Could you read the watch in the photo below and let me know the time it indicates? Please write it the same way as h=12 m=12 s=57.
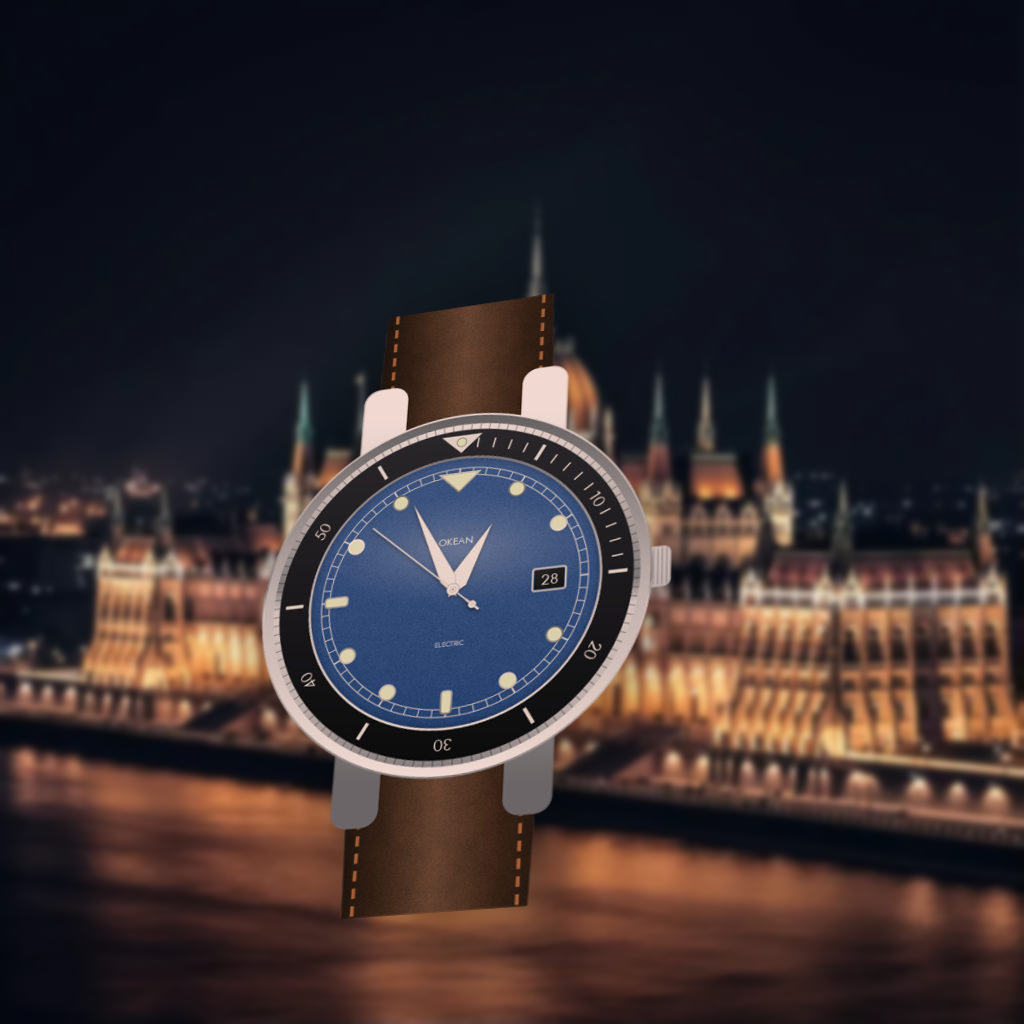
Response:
h=12 m=55 s=52
